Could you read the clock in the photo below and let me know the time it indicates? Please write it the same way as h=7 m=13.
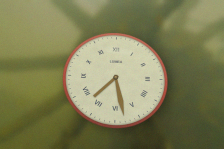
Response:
h=7 m=28
